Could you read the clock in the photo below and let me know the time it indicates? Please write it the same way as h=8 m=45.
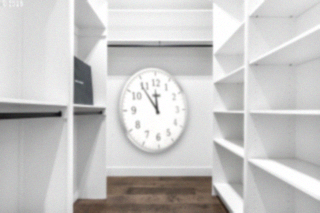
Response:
h=11 m=54
